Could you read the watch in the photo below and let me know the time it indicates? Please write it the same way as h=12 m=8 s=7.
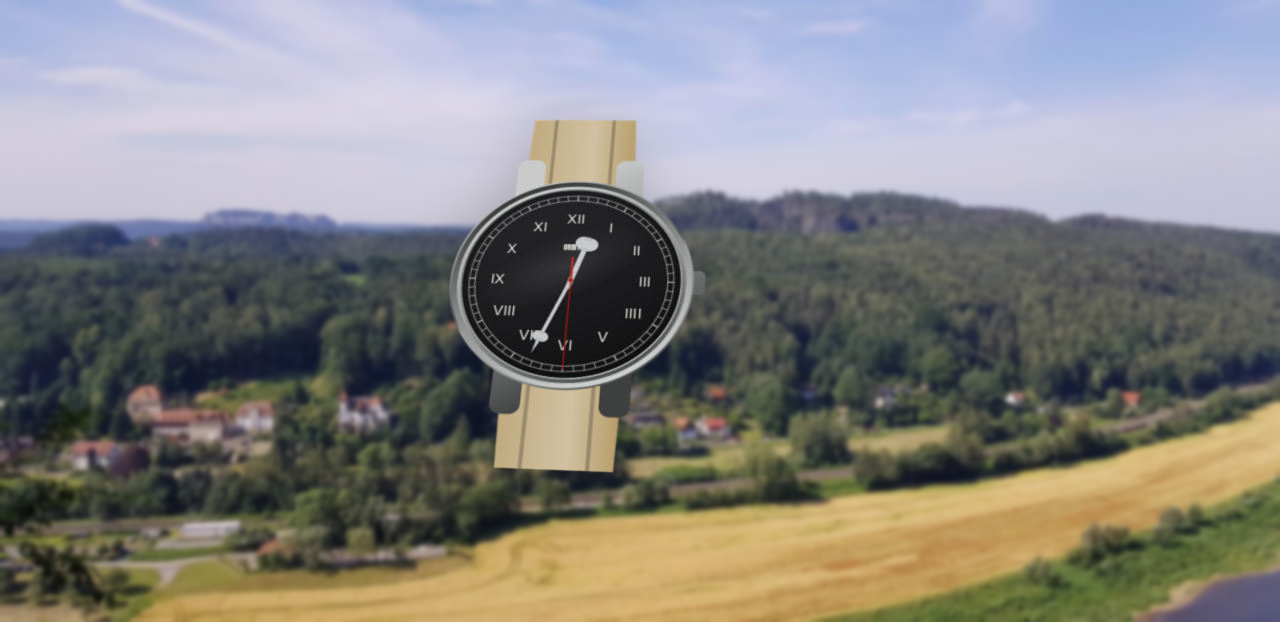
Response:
h=12 m=33 s=30
